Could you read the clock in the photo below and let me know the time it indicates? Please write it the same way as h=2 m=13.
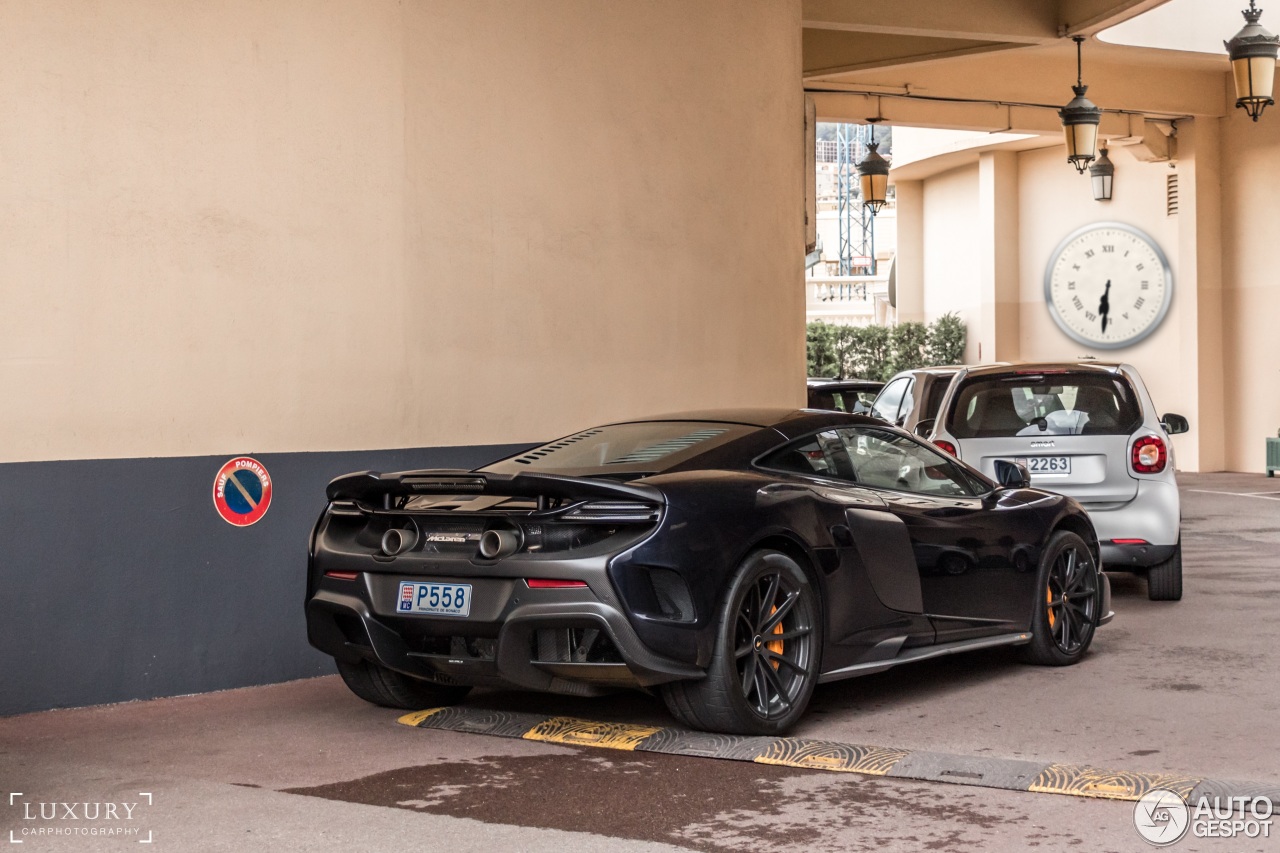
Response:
h=6 m=31
